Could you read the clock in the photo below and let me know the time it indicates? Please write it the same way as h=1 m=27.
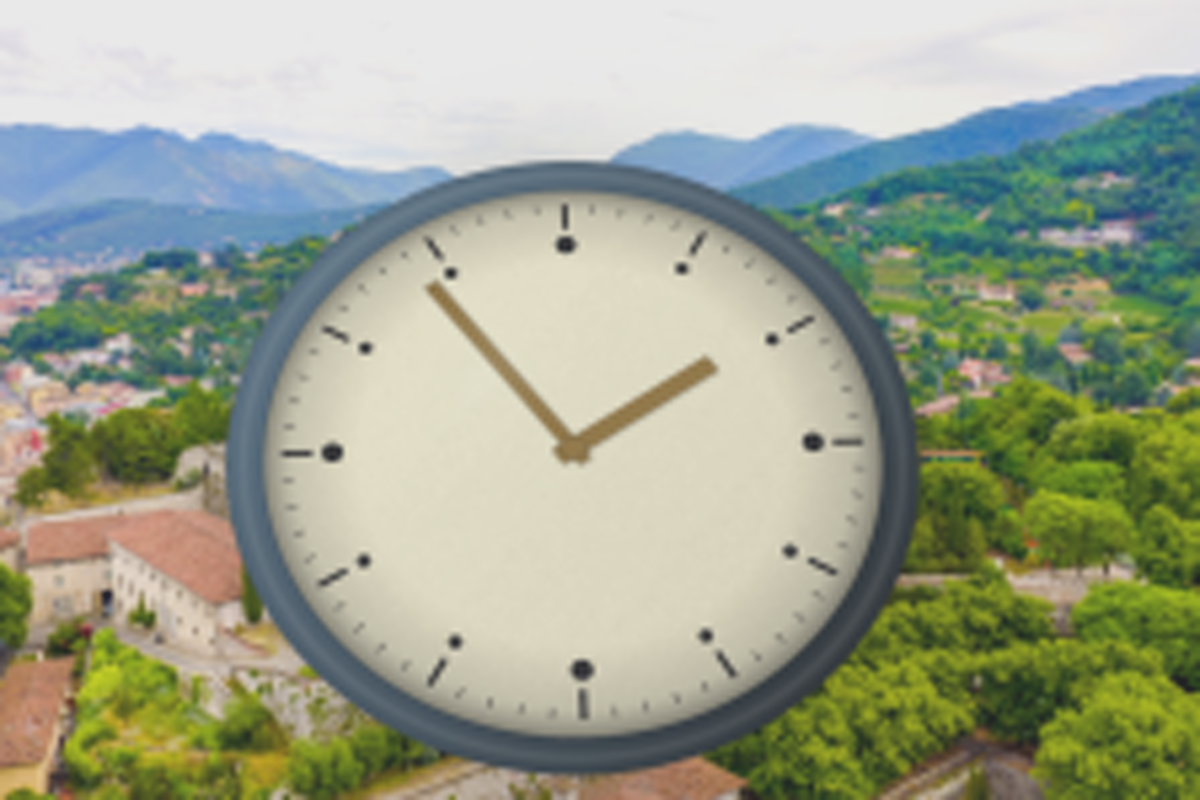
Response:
h=1 m=54
